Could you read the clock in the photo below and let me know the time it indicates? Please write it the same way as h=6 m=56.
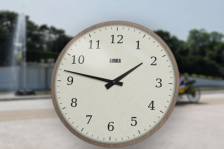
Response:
h=1 m=47
